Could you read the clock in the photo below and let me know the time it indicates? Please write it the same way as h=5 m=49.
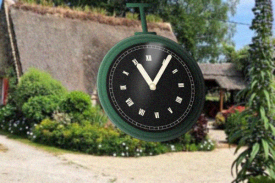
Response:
h=11 m=6
